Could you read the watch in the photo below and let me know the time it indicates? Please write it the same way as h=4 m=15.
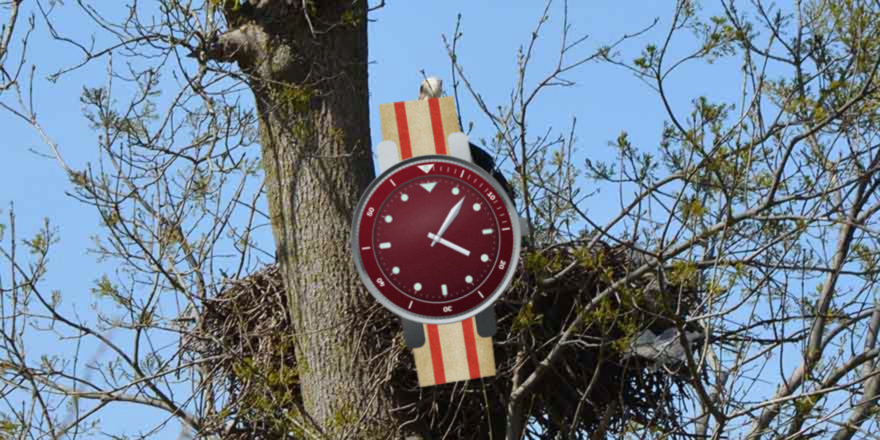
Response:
h=4 m=7
